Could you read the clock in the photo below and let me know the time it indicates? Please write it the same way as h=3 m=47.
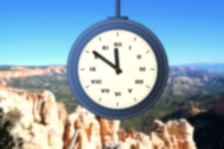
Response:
h=11 m=51
